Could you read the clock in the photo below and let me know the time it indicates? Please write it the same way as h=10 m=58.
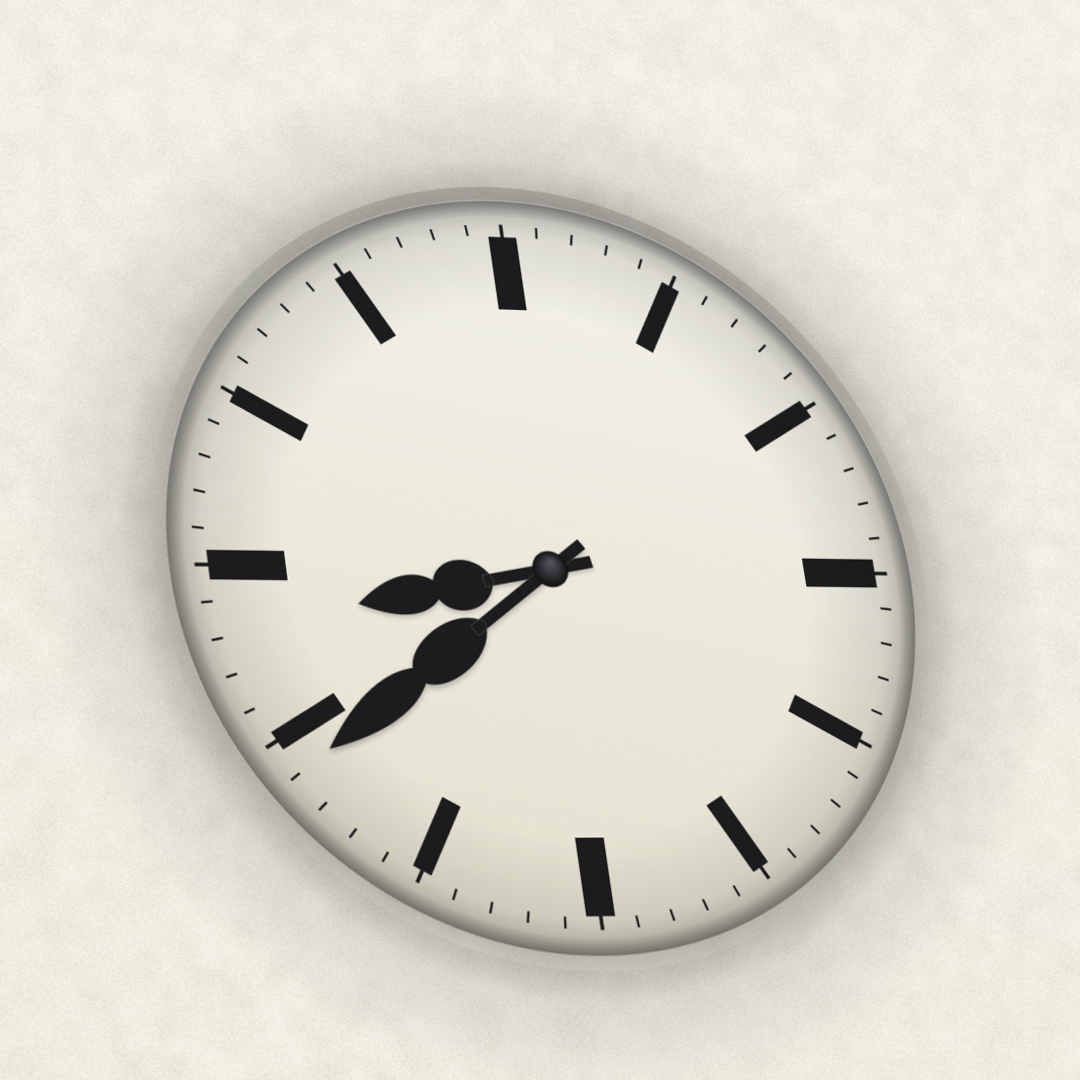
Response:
h=8 m=39
